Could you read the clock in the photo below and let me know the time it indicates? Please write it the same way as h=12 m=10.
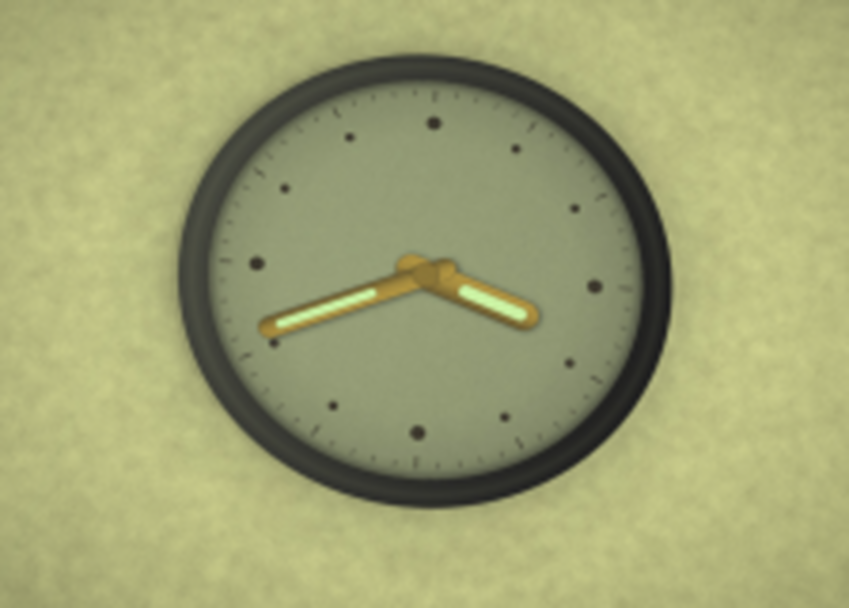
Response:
h=3 m=41
